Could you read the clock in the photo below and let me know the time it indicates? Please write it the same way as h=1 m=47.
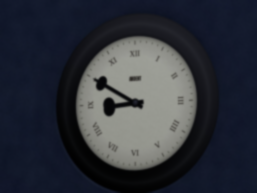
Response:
h=8 m=50
